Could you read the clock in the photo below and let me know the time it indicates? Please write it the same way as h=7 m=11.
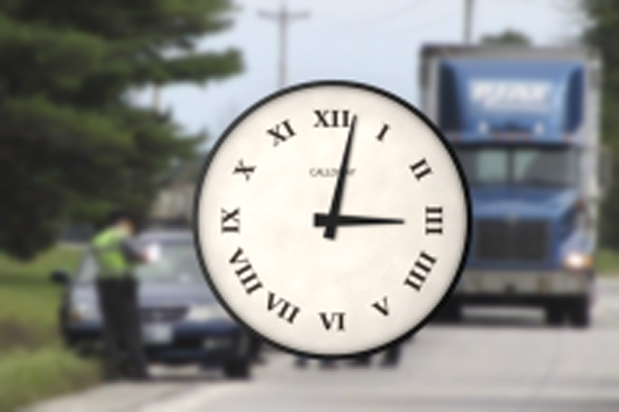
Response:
h=3 m=2
